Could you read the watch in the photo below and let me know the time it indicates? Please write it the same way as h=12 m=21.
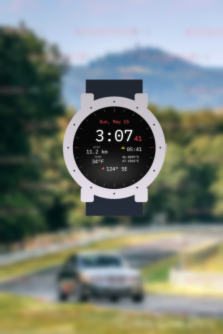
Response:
h=3 m=7
